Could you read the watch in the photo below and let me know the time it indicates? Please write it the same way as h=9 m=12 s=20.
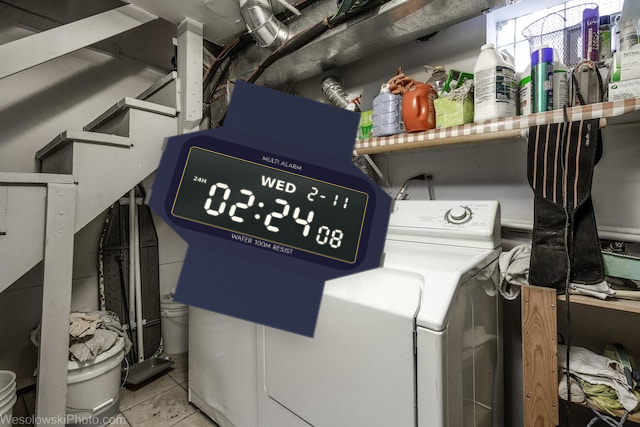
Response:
h=2 m=24 s=8
